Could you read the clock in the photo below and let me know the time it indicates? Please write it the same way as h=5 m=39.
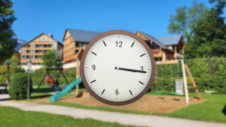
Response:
h=3 m=16
